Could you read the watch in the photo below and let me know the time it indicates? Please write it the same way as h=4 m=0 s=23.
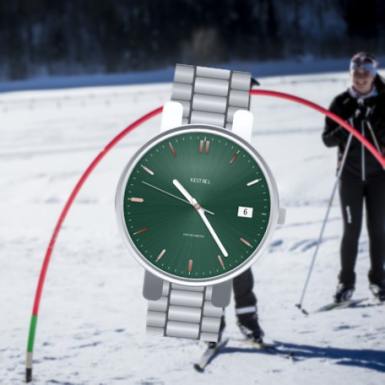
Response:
h=10 m=23 s=48
